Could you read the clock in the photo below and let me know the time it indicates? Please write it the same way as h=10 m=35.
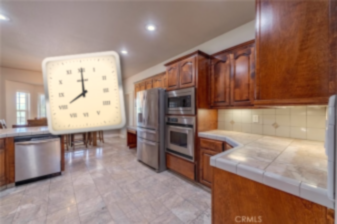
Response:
h=8 m=0
